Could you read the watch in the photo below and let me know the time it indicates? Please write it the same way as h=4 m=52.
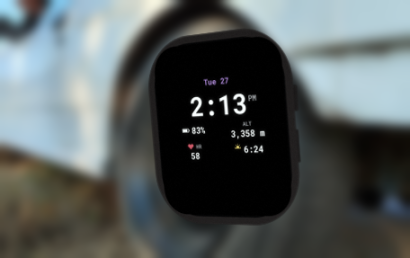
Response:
h=2 m=13
